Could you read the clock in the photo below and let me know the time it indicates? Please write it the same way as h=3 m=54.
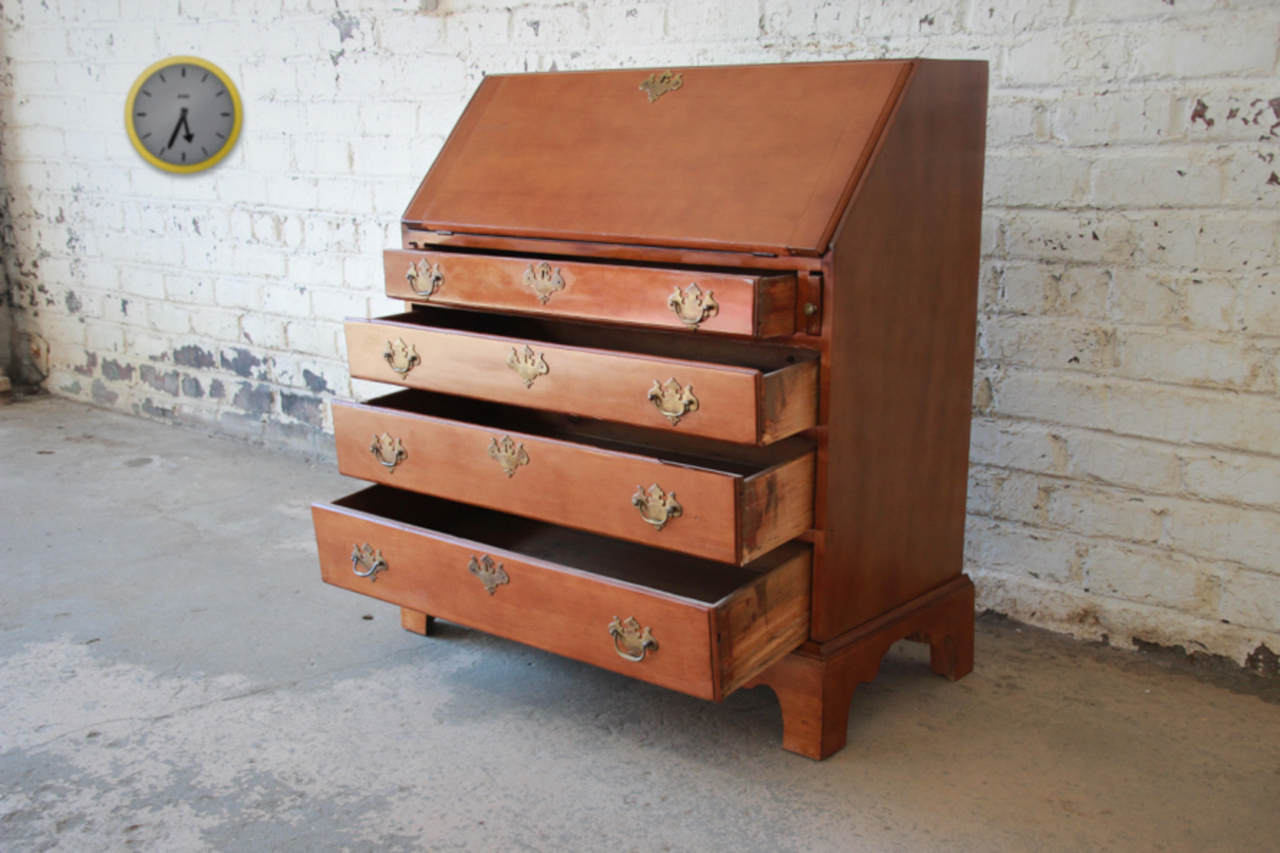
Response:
h=5 m=34
